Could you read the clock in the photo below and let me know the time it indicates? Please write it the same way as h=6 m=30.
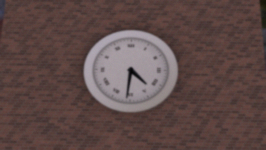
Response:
h=4 m=31
